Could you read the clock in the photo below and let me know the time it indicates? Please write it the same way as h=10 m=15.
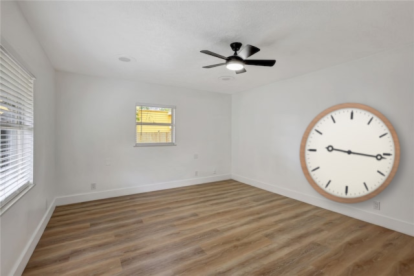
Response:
h=9 m=16
